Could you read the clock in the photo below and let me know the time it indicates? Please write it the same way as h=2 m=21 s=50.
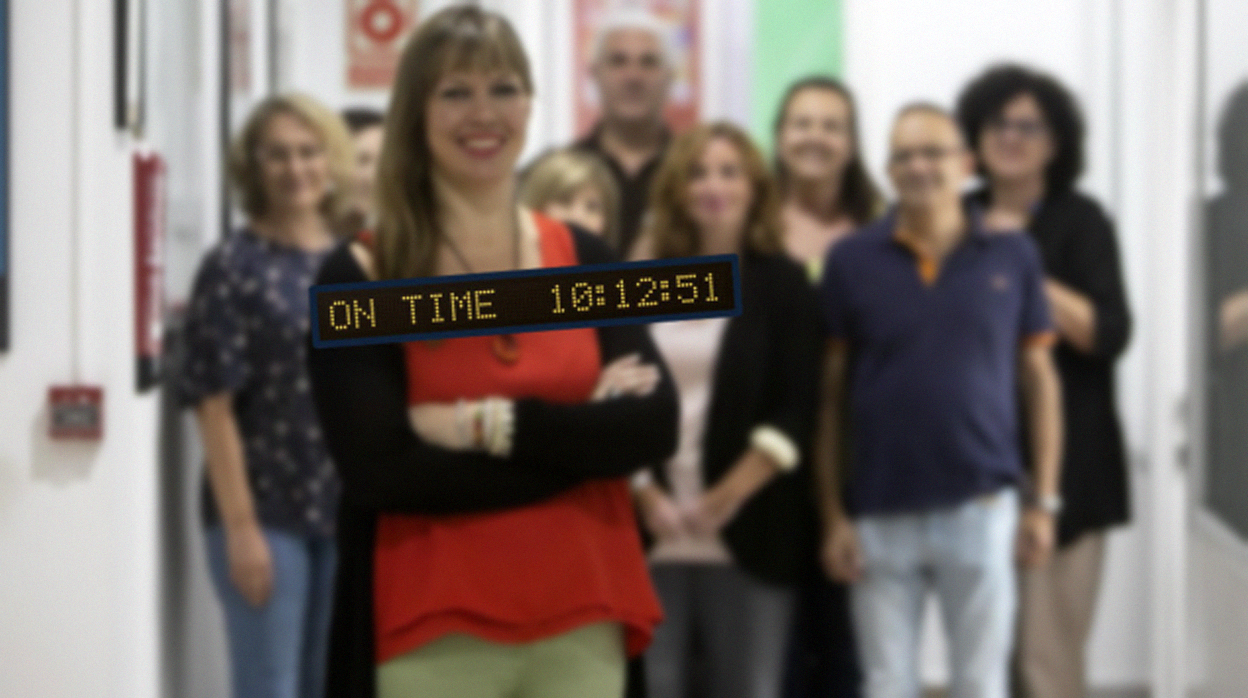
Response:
h=10 m=12 s=51
